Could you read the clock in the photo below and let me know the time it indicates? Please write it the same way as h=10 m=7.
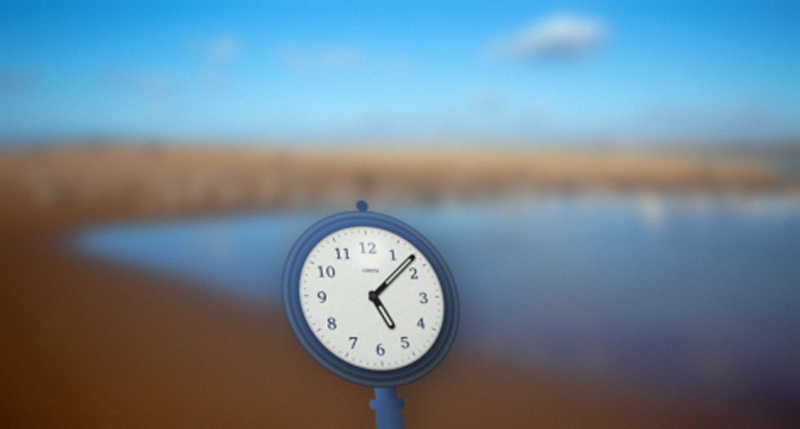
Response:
h=5 m=8
